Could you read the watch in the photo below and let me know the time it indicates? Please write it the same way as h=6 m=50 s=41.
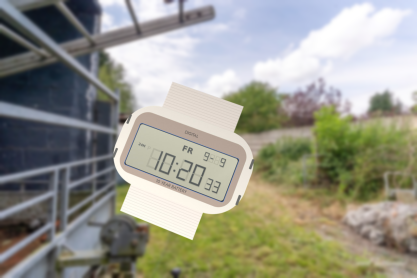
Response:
h=10 m=20 s=33
